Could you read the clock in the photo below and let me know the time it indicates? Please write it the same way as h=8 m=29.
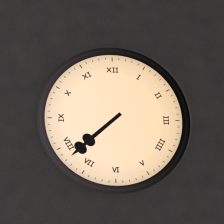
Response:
h=7 m=38
